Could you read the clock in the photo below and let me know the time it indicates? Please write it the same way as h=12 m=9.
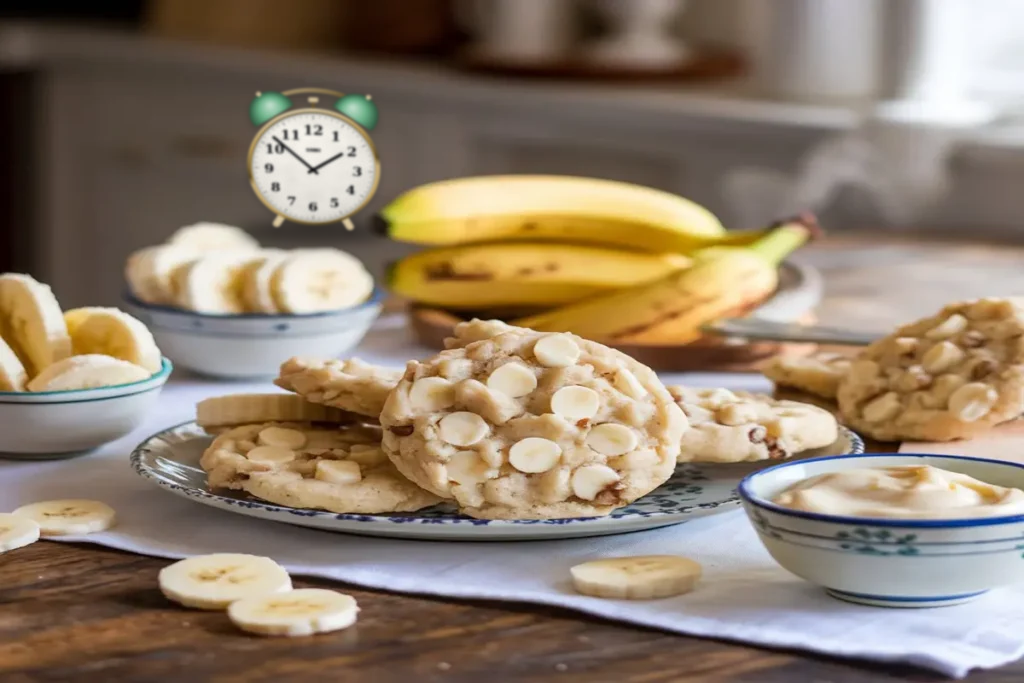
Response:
h=1 m=52
